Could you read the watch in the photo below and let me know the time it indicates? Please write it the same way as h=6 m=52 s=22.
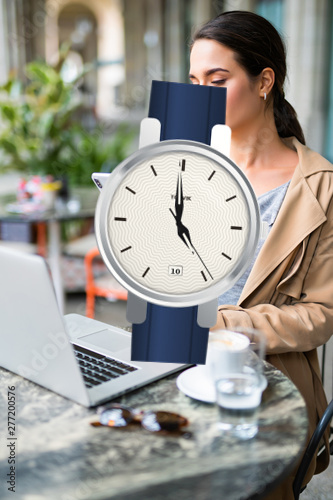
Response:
h=4 m=59 s=24
